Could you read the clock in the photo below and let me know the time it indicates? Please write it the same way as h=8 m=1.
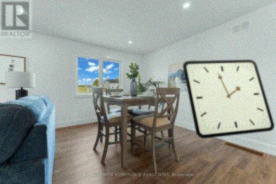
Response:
h=1 m=58
